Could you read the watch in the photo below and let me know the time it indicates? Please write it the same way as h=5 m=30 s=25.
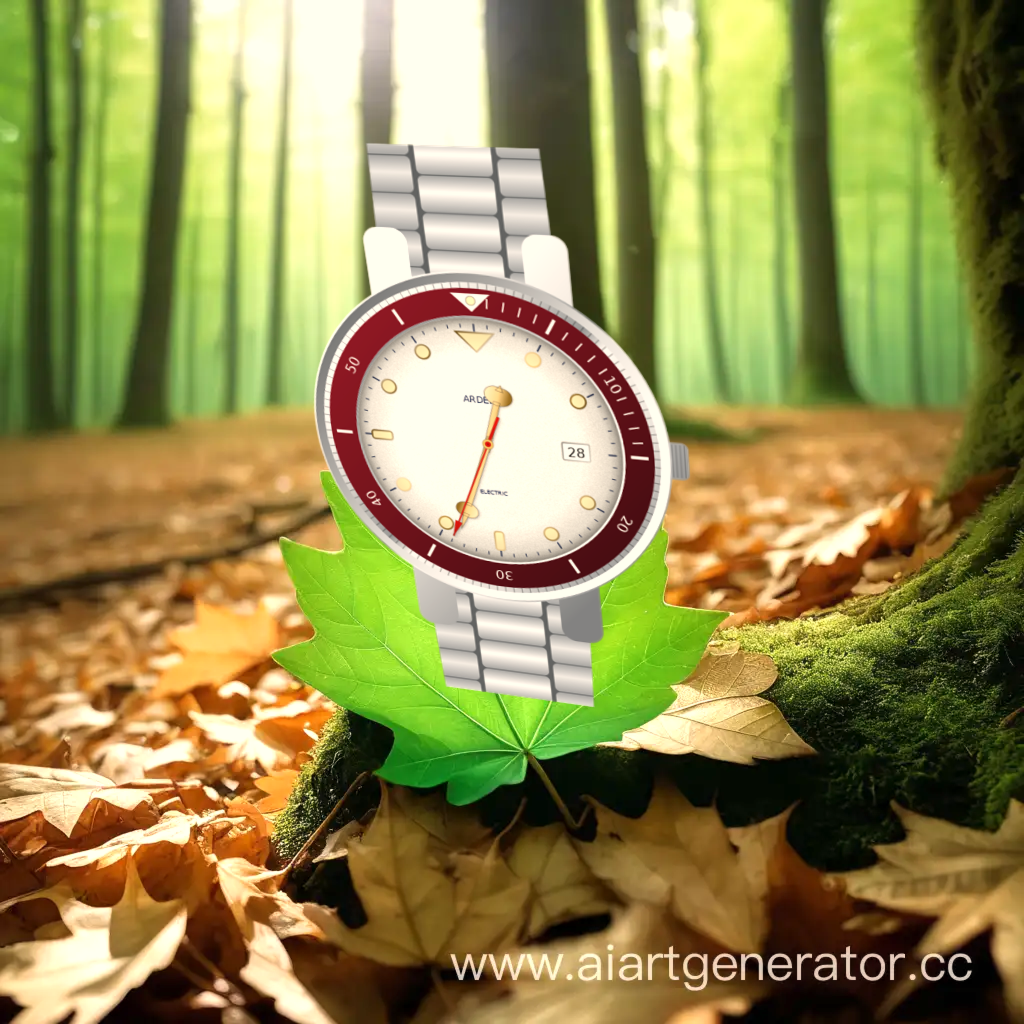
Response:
h=12 m=33 s=34
